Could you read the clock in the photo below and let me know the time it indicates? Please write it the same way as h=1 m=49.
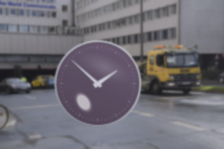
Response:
h=1 m=52
